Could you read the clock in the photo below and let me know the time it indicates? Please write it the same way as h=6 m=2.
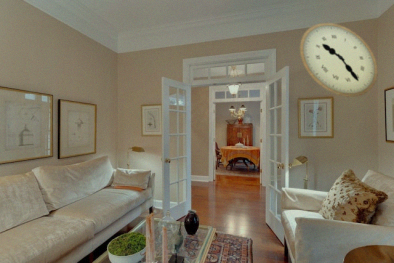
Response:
h=10 m=26
